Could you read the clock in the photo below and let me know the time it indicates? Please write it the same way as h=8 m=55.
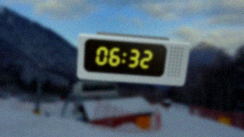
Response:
h=6 m=32
